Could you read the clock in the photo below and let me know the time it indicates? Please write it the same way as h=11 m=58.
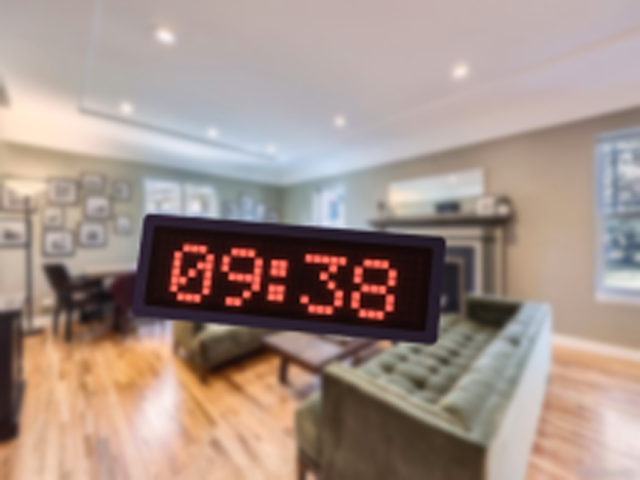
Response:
h=9 m=38
